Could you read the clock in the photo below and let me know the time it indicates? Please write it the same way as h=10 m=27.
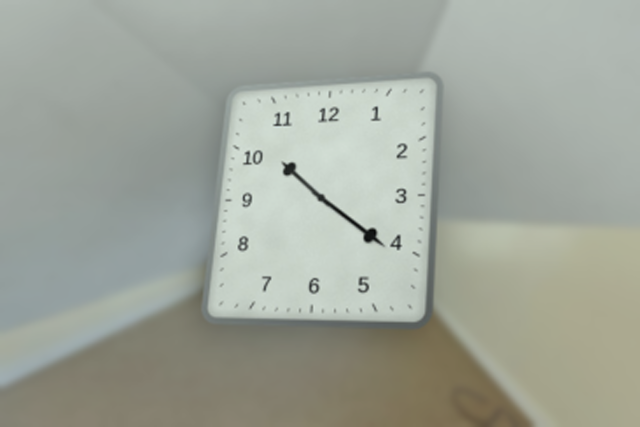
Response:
h=10 m=21
